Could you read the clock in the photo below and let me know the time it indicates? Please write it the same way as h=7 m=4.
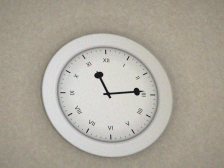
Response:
h=11 m=14
